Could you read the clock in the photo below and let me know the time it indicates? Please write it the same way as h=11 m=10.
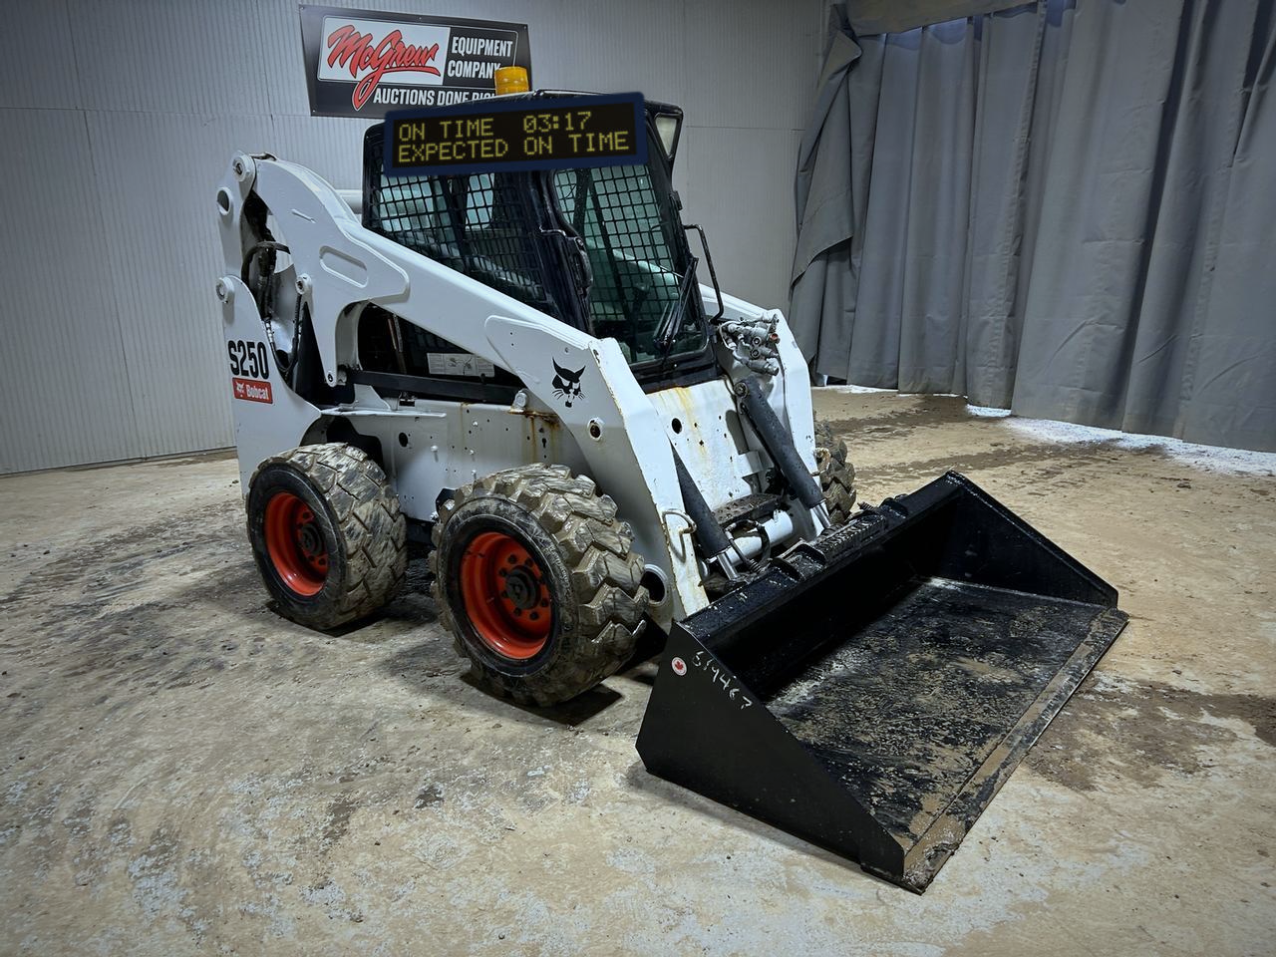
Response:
h=3 m=17
